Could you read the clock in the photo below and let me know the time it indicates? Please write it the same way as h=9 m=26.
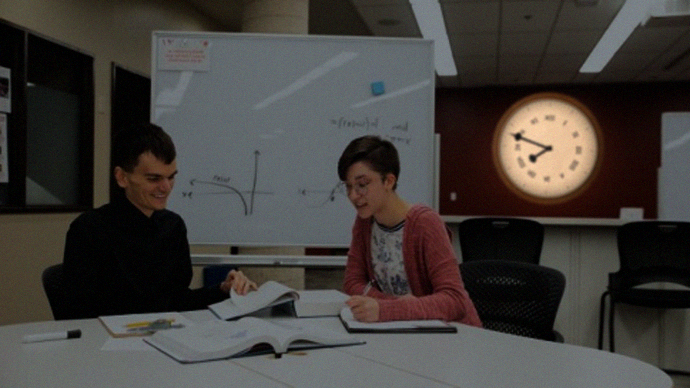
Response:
h=7 m=48
